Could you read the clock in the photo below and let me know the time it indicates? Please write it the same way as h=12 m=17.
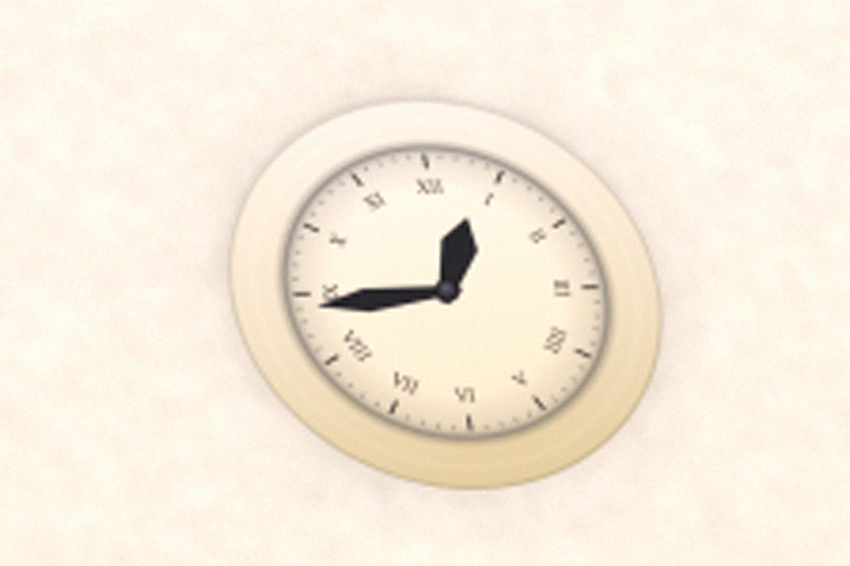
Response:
h=12 m=44
